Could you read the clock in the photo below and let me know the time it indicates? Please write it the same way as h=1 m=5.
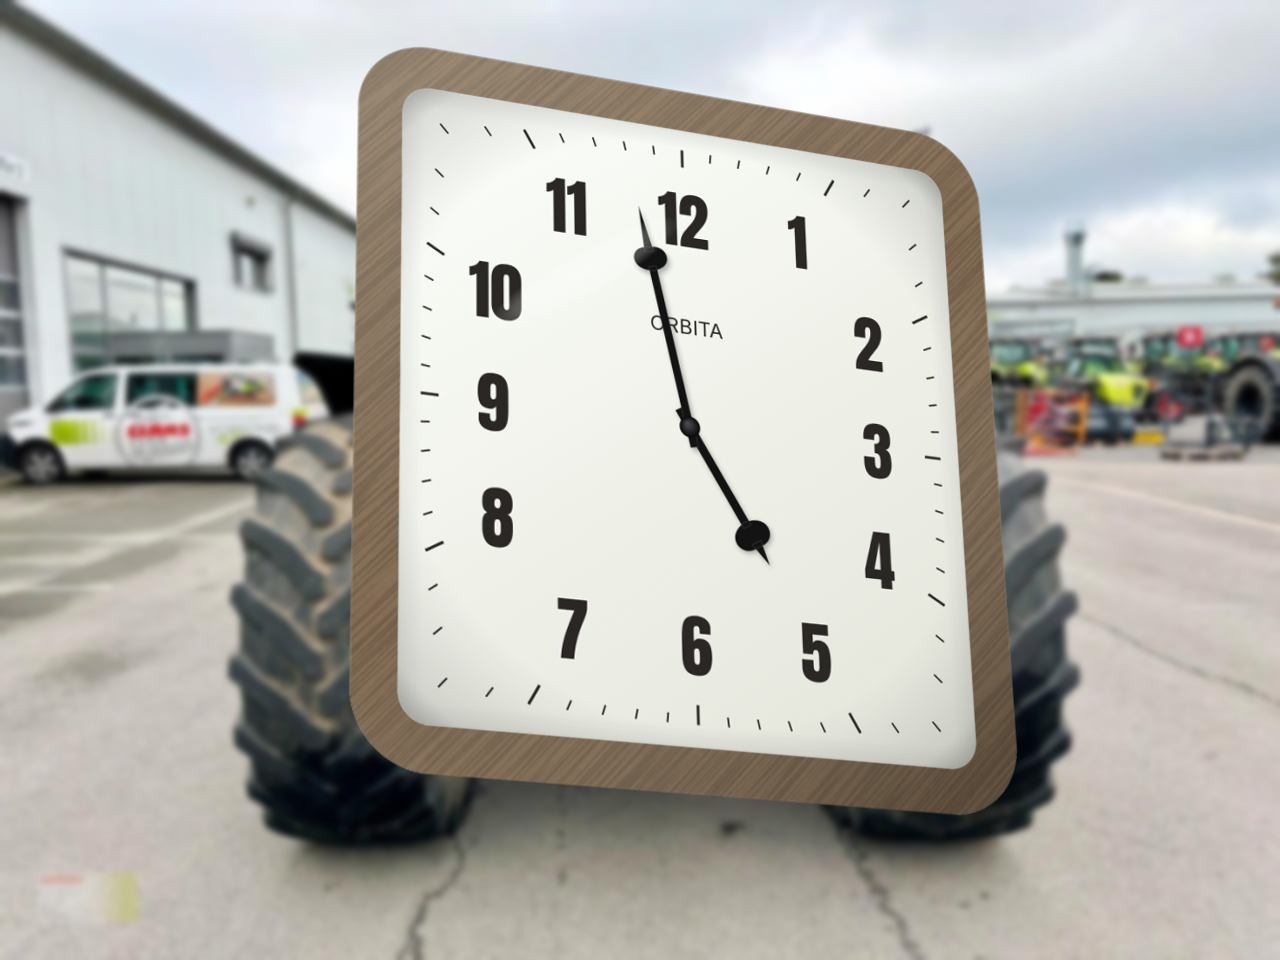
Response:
h=4 m=58
